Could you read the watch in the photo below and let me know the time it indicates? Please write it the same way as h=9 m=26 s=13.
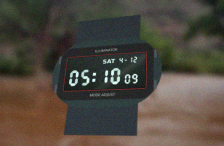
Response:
h=5 m=10 s=9
